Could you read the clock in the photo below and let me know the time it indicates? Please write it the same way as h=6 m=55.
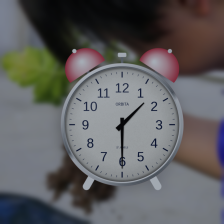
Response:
h=1 m=30
